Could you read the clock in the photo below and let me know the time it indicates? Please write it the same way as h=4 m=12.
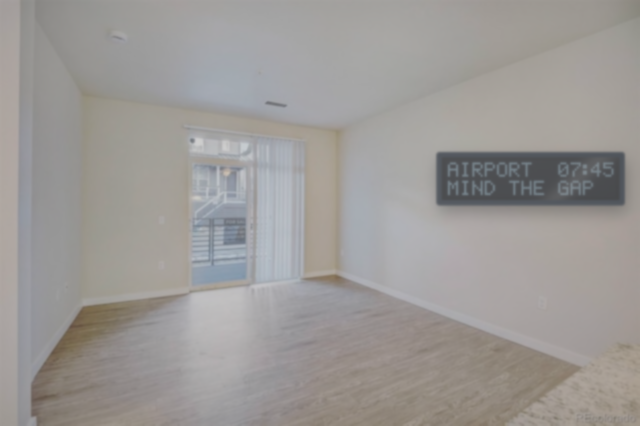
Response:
h=7 m=45
